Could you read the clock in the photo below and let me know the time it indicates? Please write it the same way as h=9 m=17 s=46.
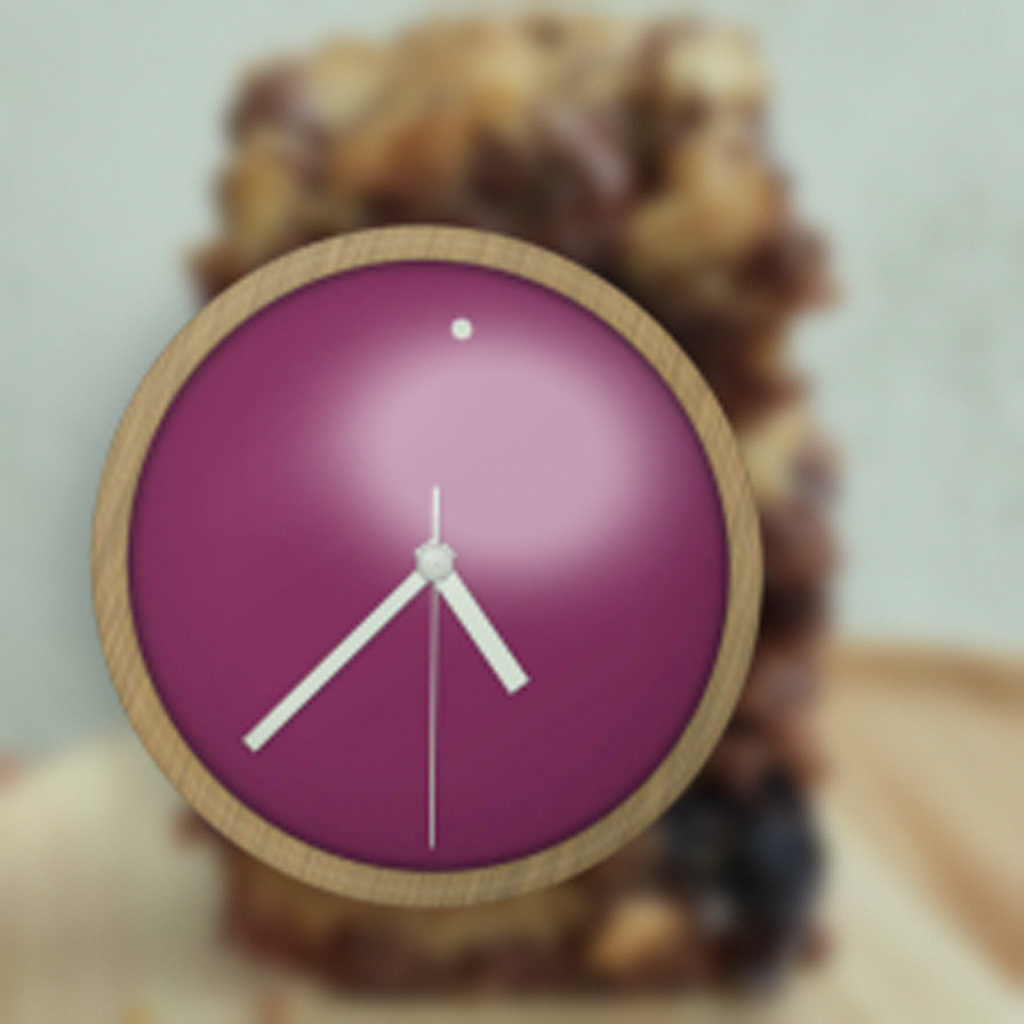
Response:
h=4 m=36 s=29
